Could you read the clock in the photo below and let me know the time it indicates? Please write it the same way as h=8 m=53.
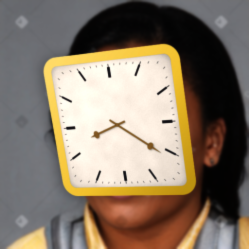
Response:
h=8 m=21
